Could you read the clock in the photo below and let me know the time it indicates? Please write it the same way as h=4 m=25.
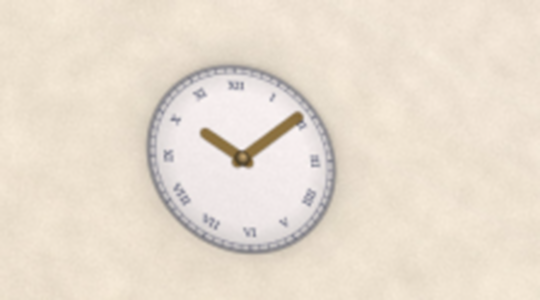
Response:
h=10 m=9
